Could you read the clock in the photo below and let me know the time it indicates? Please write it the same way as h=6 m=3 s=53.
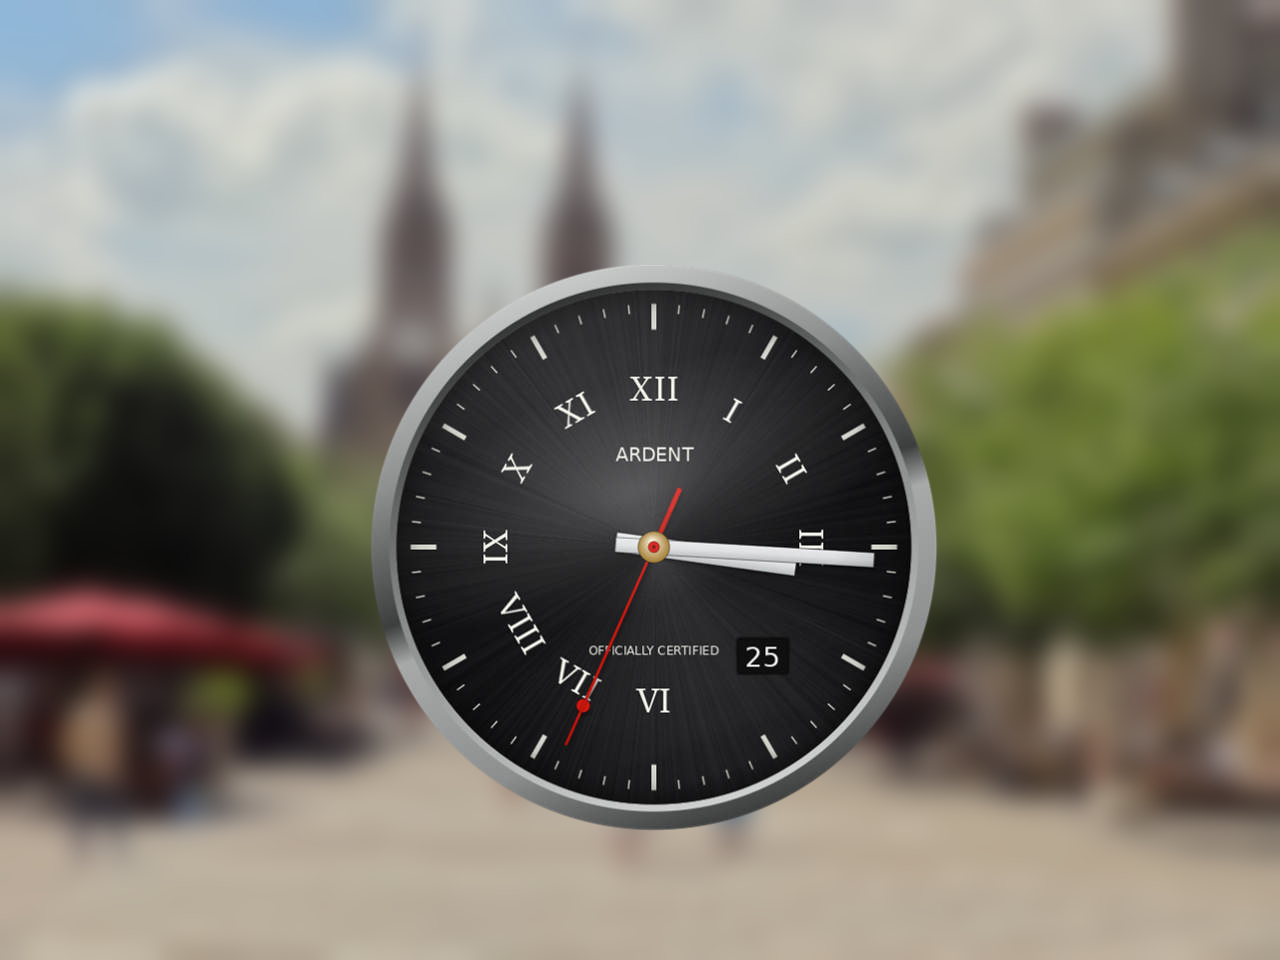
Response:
h=3 m=15 s=34
